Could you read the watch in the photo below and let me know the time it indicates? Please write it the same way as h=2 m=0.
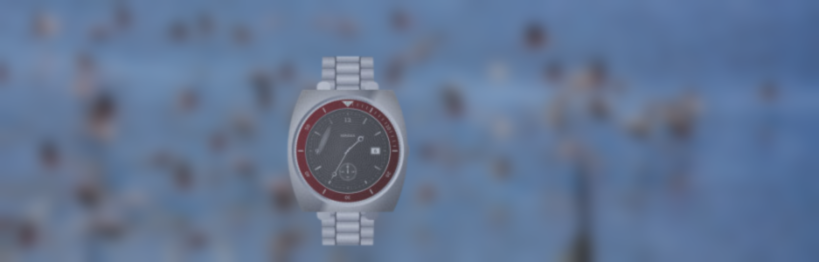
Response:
h=1 m=35
